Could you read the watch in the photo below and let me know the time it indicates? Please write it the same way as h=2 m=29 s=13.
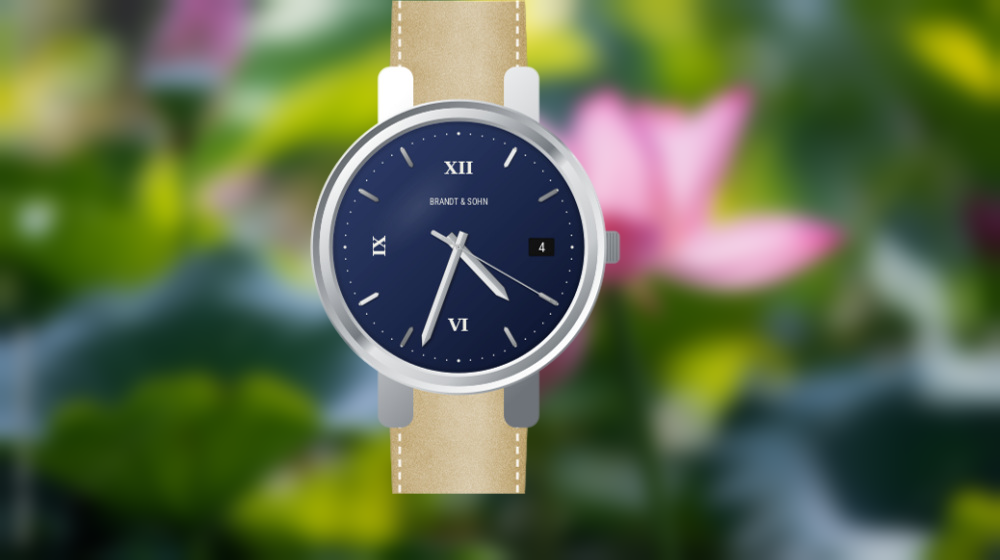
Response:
h=4 m=33 s=20
